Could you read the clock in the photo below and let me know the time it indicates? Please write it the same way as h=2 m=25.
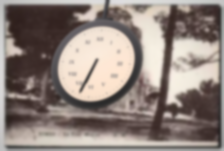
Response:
h=6 m=33
